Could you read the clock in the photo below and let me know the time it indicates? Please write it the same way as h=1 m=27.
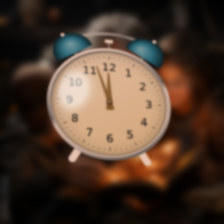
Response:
h=11 m=57
